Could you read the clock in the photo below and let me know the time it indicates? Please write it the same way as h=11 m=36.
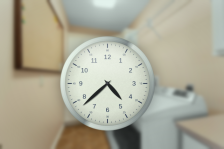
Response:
h=4 m=38
